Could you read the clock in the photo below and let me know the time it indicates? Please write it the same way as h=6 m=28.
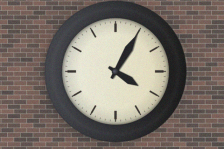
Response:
h=4 m=5
